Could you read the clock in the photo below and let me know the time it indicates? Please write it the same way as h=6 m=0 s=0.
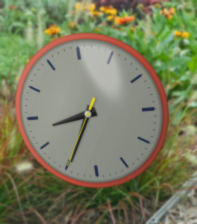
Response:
h=8 m=34 s=35
